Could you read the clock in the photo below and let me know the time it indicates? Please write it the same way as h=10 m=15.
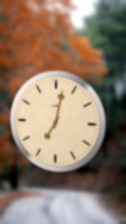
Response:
h=7 m=2
